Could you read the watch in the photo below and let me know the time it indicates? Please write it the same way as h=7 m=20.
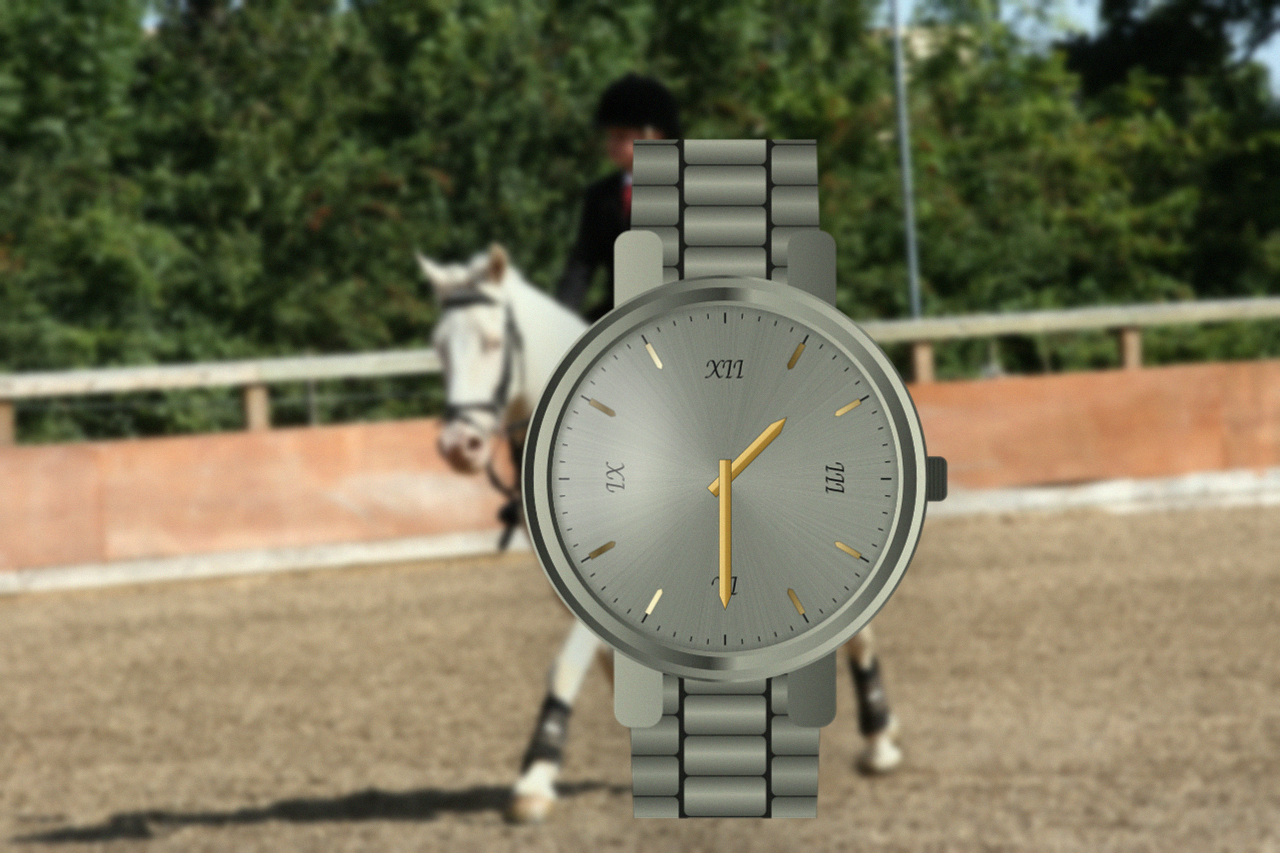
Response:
h=1 m=30
